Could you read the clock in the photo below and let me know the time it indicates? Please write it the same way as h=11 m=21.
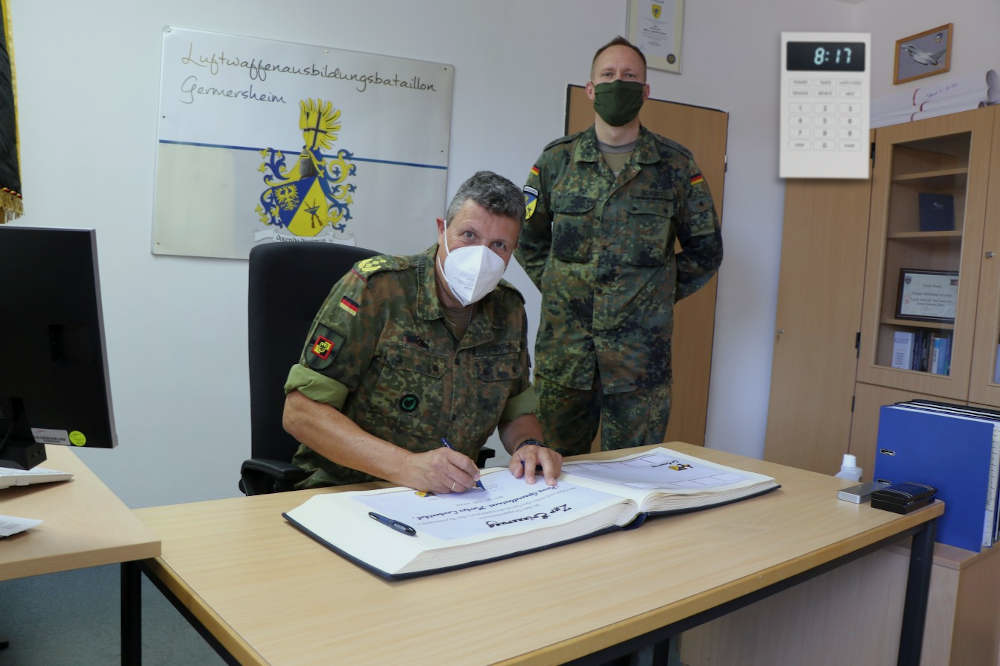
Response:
h=8 m=17
